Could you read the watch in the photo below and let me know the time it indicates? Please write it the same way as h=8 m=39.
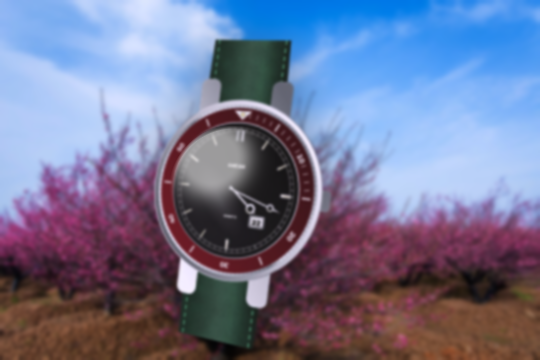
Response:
h=4 m=18
